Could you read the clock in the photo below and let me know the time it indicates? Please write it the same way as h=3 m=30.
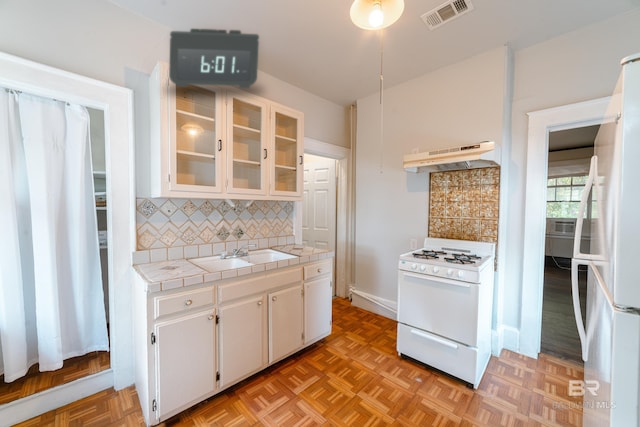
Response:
h=6 m=1
